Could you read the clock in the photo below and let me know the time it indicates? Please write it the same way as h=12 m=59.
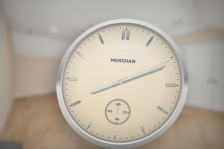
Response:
h=8 m=11
